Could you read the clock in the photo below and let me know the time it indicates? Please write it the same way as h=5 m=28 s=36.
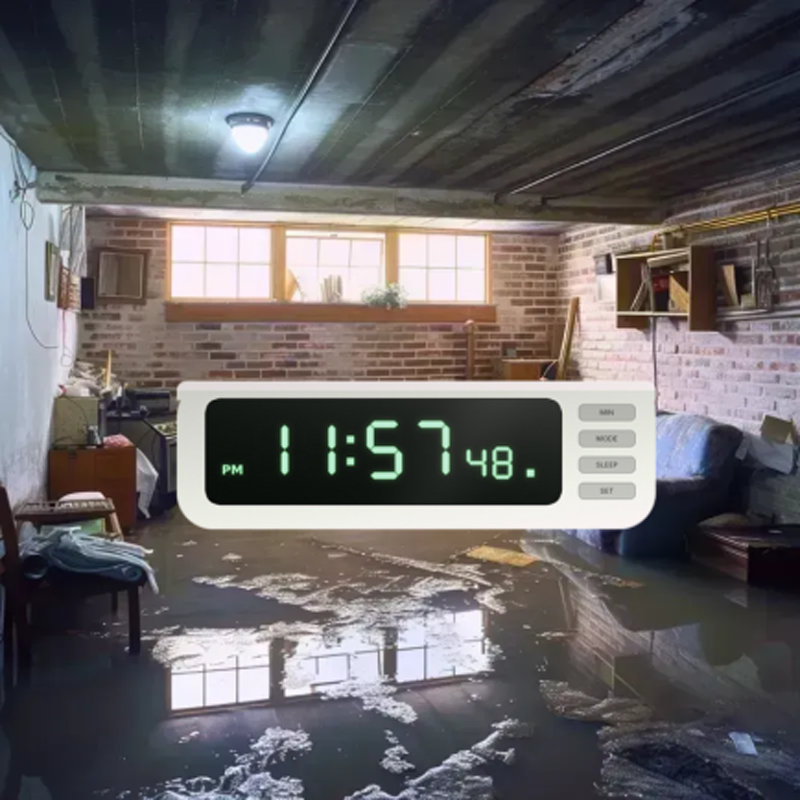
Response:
h=11 m=57 s=48
